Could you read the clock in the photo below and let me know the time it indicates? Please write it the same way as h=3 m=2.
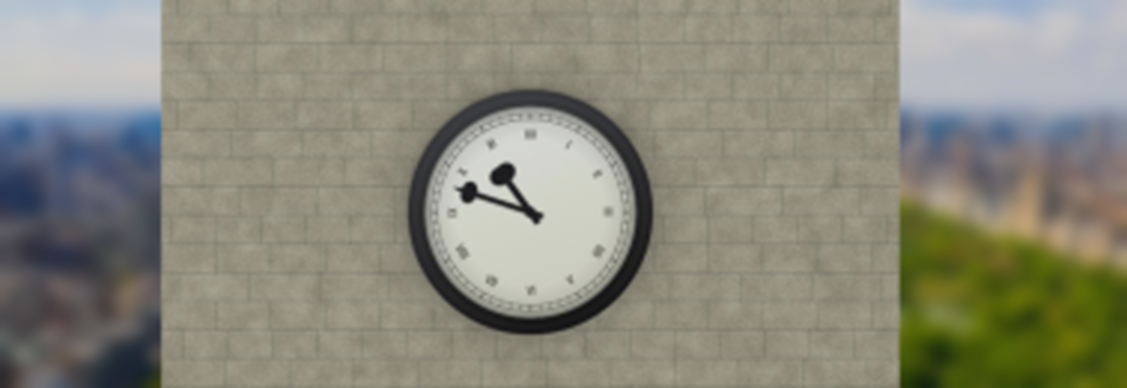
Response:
h=10 m=48
